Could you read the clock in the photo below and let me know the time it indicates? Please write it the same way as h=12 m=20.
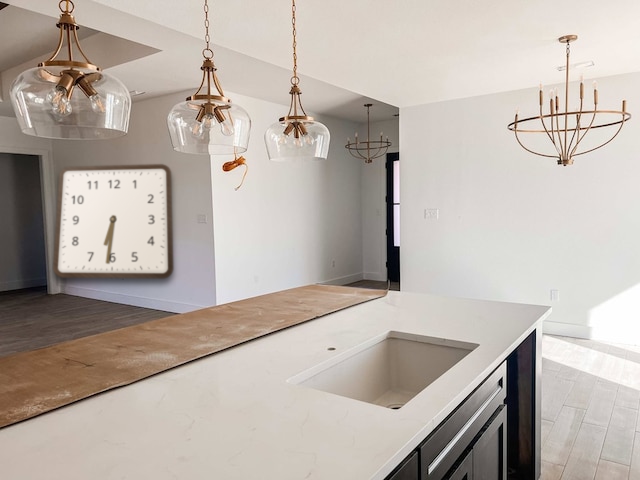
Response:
h=6 m=31
